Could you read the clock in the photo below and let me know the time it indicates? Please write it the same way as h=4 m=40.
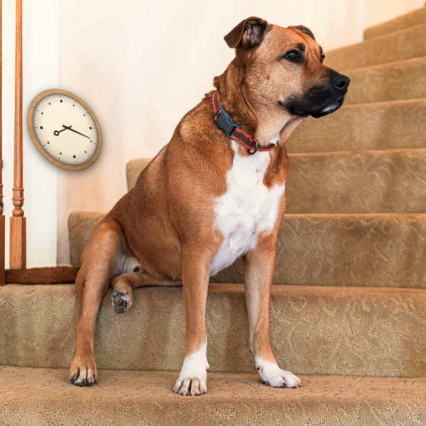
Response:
h=8 m=19
